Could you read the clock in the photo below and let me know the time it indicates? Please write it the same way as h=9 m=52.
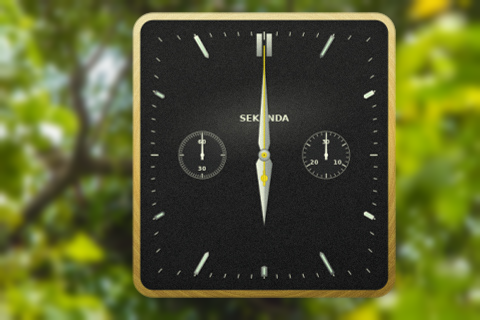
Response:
h=6 m=0
